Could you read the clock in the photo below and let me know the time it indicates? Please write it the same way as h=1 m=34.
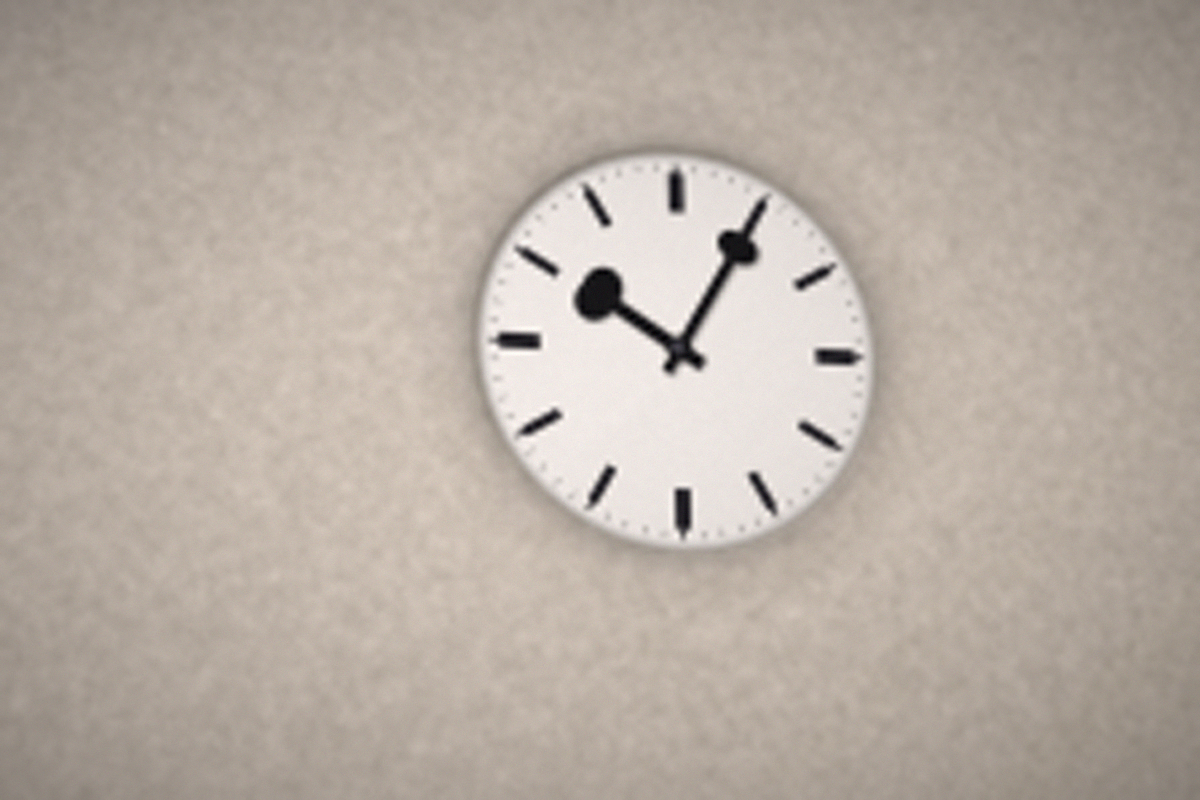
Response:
h=10 m=5
